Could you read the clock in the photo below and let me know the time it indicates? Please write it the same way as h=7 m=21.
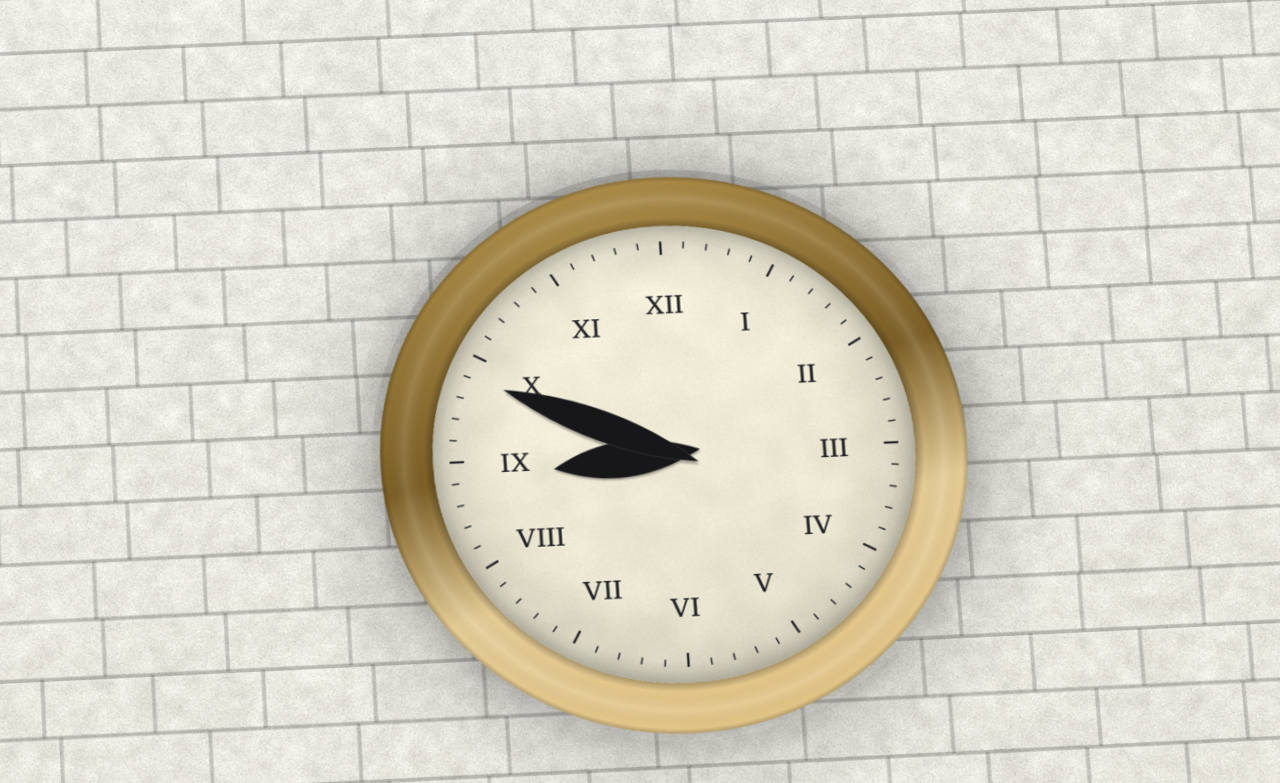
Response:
h=8 m=49
